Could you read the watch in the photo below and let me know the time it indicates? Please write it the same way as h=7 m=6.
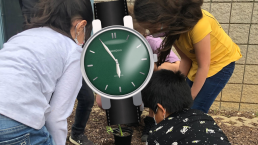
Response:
h=5 m=55
